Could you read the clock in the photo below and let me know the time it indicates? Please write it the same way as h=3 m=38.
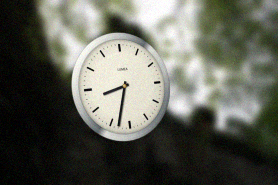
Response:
h=8 m=33
